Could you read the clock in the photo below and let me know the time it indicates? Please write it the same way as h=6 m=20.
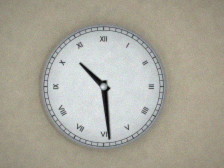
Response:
h=10 m=29
